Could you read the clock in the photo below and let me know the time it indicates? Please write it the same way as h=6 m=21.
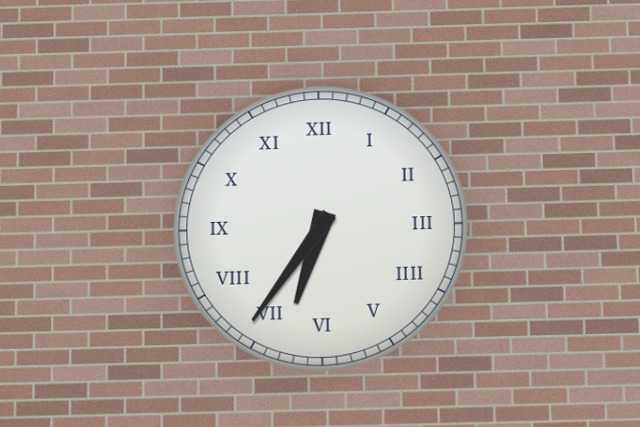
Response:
h=6 m=36
